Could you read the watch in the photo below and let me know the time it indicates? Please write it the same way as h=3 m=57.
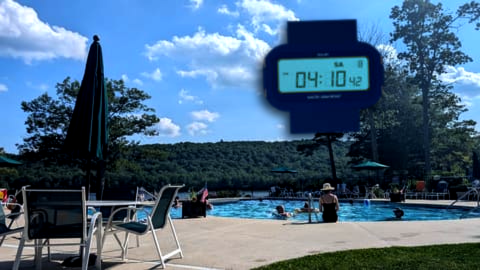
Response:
h=4 m=10
